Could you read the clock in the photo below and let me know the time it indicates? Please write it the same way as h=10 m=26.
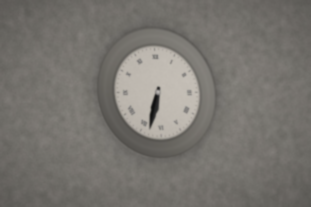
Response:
h=6 m=33
